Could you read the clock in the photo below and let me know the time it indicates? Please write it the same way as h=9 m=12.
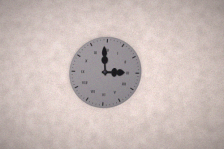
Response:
h=2 m=59
